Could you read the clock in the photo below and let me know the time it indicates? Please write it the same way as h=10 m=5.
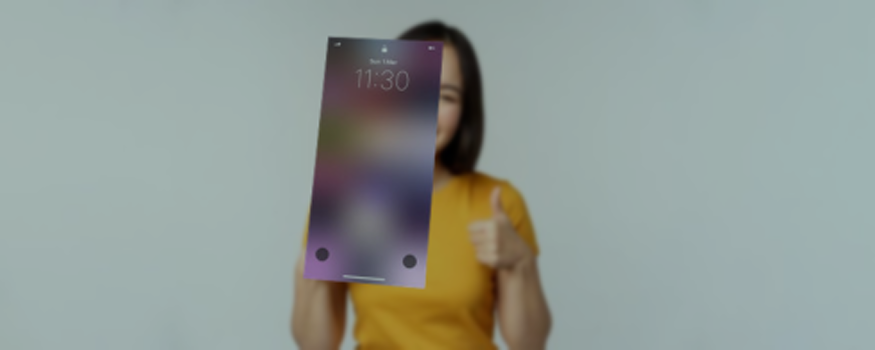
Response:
h=11 m=30
